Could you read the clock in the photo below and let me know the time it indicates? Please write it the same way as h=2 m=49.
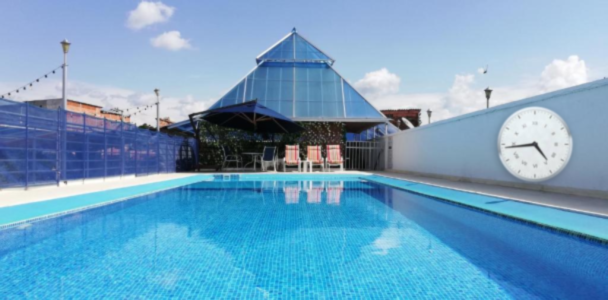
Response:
h=4 m=44
